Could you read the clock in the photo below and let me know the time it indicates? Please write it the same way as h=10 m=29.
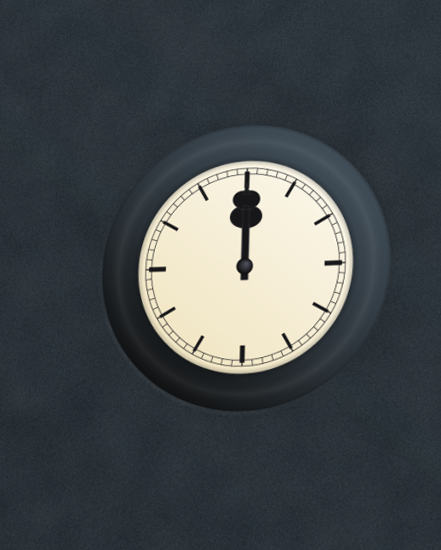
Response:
h=12 m=0
